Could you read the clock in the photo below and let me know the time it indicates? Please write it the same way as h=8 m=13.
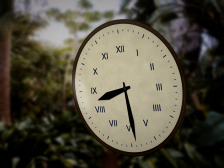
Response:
h=8 m=29
